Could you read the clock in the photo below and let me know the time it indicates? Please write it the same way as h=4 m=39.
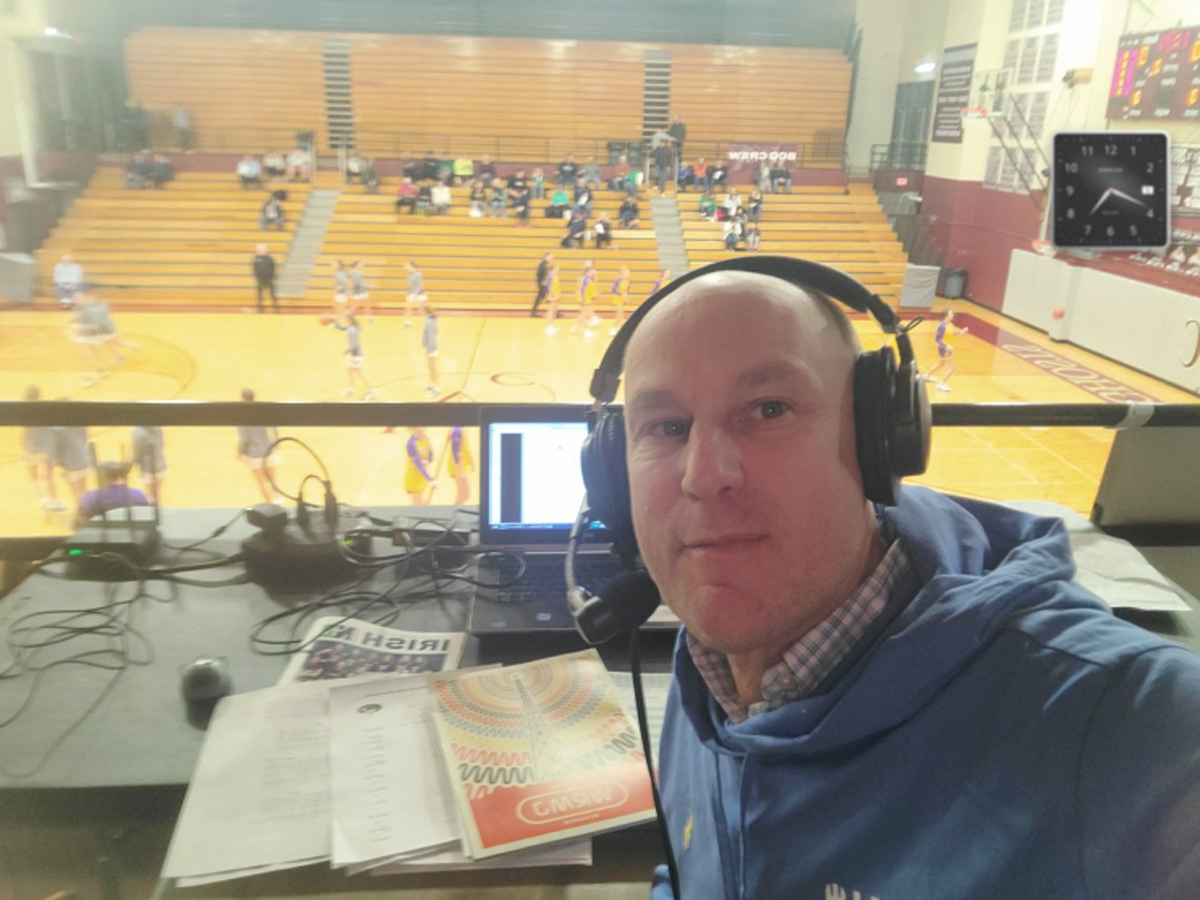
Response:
h=7 m=19
